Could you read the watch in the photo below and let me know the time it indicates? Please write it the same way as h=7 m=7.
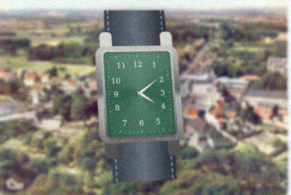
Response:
h=4 m=9
